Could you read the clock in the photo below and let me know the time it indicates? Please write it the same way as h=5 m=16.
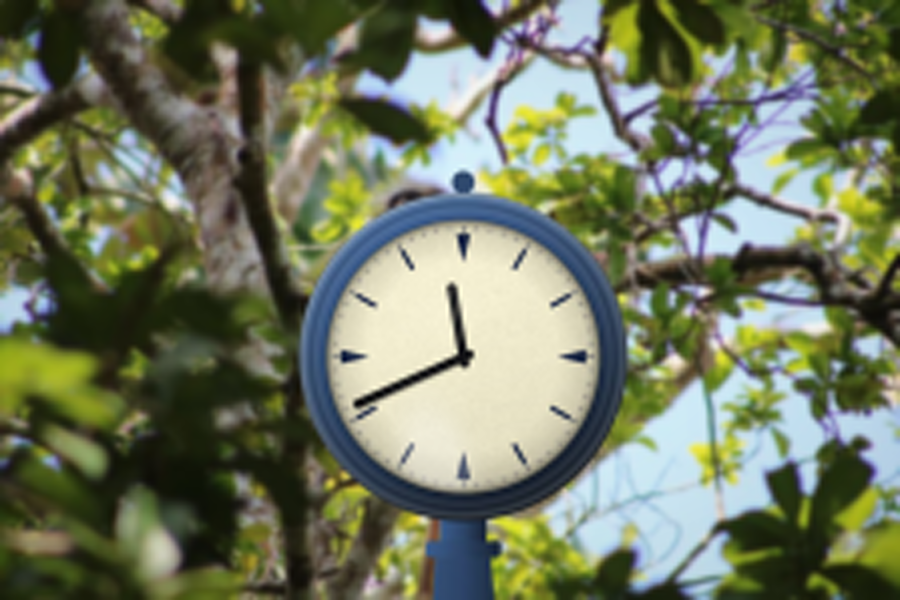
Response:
h=11 m=41
